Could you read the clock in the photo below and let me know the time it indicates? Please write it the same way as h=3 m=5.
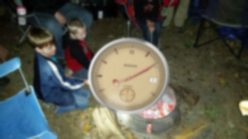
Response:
h=8 m=9
